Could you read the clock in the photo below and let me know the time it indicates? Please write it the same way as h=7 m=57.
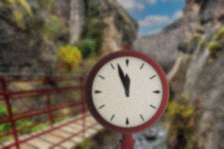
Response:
h=11 m=57
